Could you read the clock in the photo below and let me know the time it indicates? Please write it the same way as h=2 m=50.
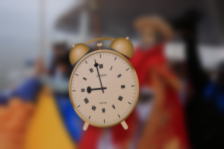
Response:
h=8 m=58
